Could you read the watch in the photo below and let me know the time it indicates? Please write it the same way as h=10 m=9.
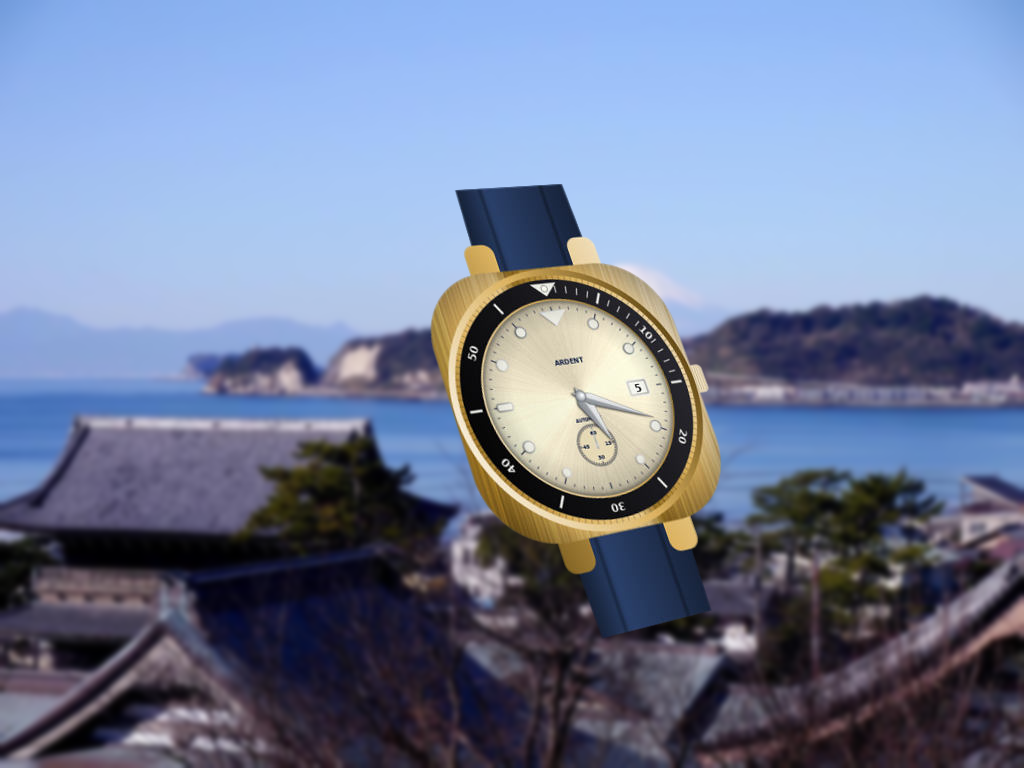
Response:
h=5 m=19
